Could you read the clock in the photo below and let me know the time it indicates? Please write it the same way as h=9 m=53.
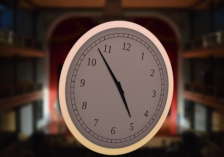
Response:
h=4 m=53
